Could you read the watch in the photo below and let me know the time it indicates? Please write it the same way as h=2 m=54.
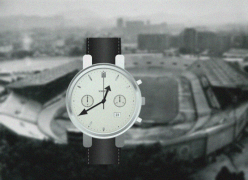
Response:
h=12 m=40
